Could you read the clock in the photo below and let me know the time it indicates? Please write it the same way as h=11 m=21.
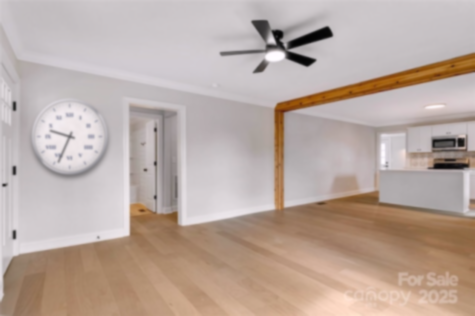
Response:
h=9 m=34
